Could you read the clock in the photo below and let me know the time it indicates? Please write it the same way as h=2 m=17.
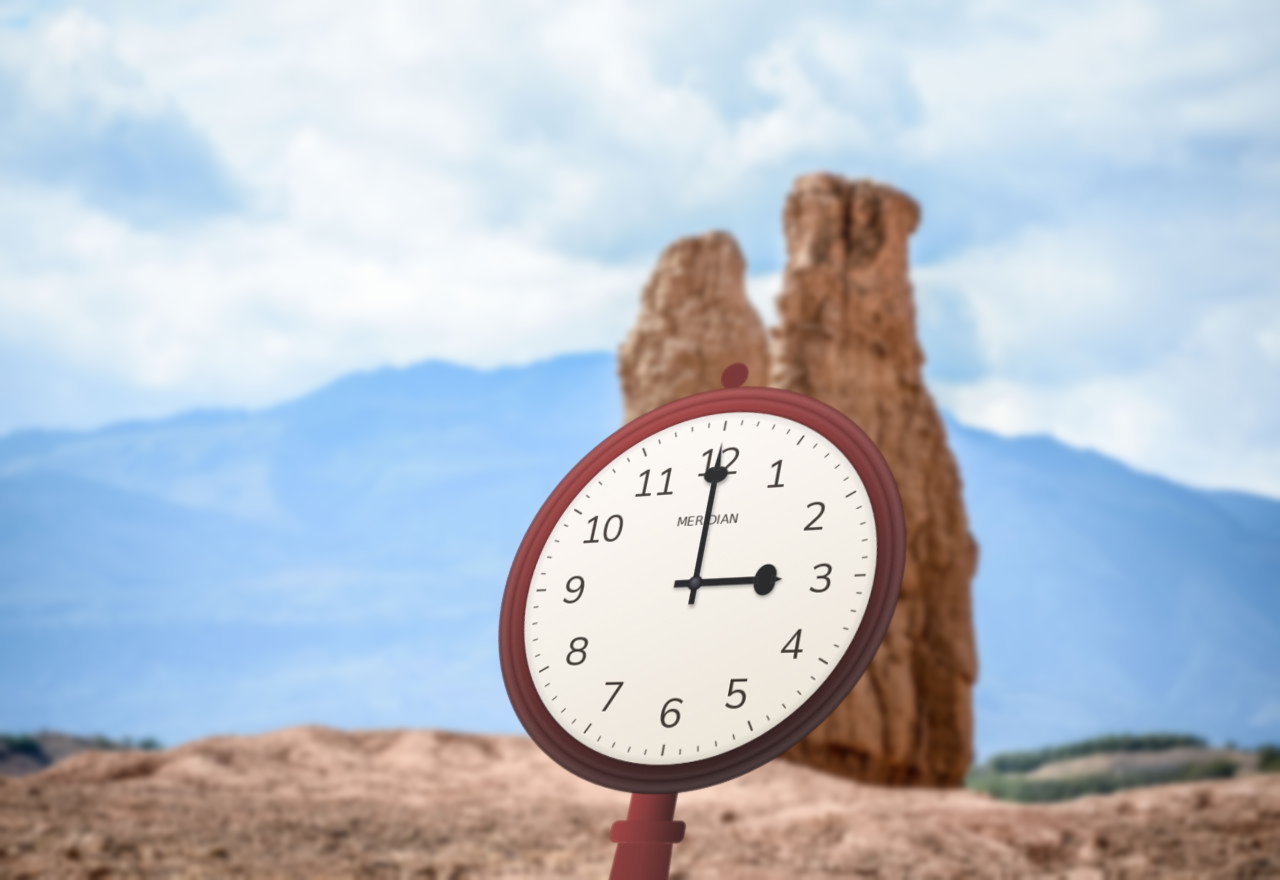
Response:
h=3 m=0
